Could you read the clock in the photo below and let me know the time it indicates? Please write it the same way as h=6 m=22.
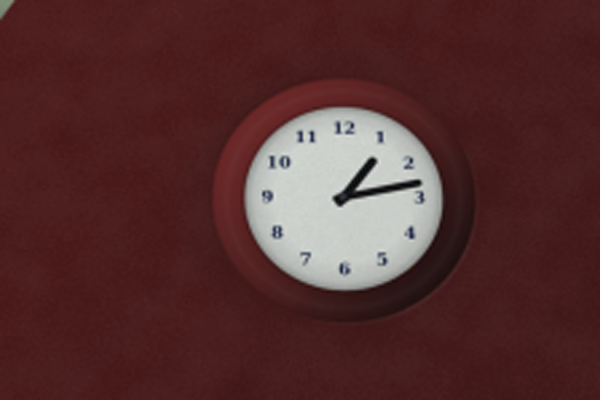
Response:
h=1 m=13
